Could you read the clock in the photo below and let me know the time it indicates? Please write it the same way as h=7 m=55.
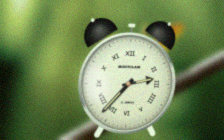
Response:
h=2 m=37
